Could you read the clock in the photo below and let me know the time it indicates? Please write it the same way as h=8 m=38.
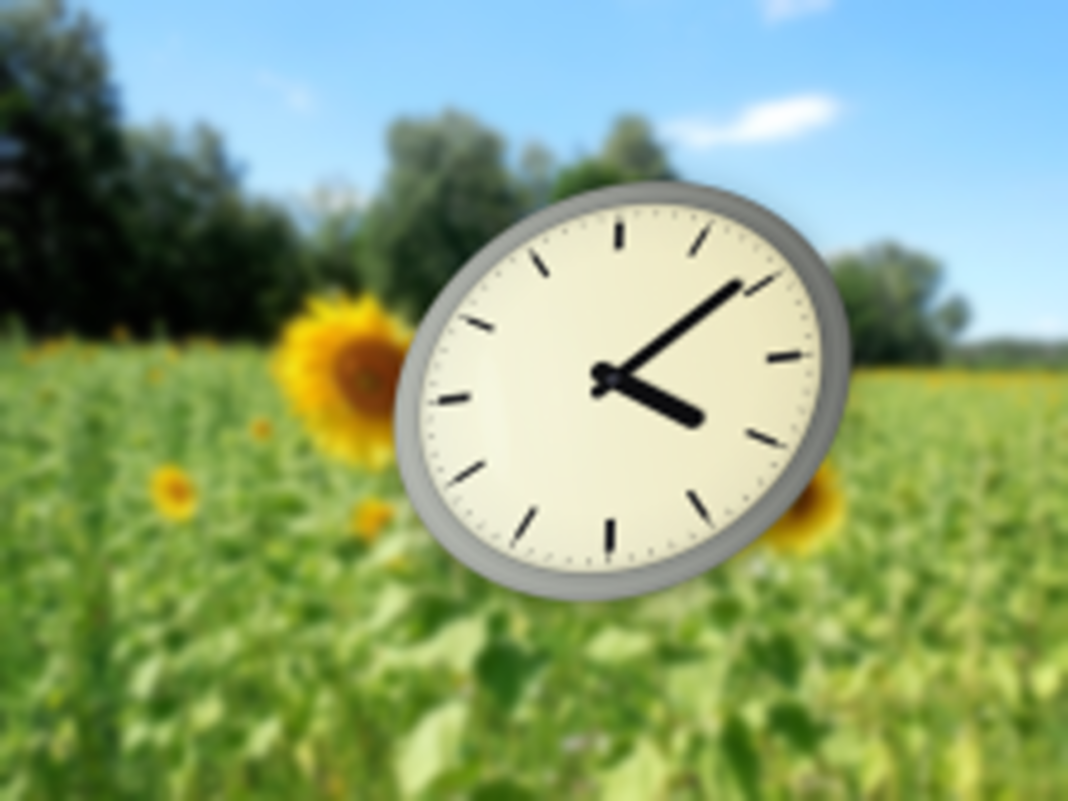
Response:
h=4 m=9
